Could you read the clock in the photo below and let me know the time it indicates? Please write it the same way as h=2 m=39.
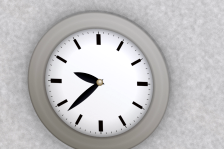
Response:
h=9 m=38
